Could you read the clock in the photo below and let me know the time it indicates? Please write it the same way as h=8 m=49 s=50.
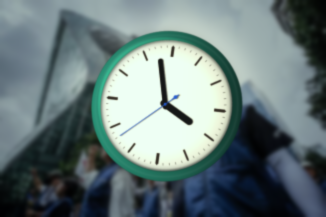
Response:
h=3 m=57 s=38
